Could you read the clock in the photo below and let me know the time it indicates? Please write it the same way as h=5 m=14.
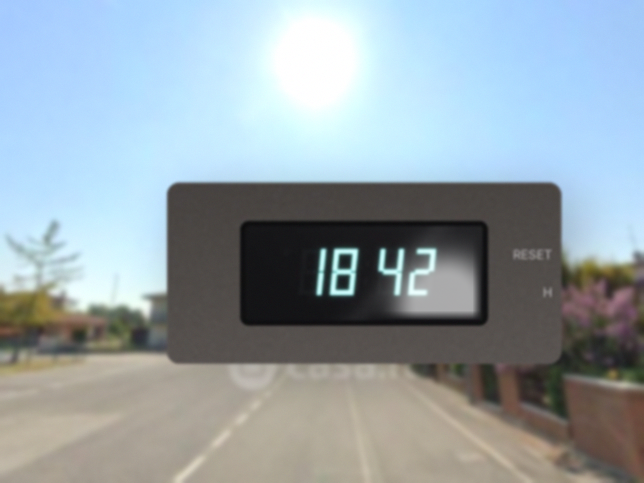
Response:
h=18 m=42
